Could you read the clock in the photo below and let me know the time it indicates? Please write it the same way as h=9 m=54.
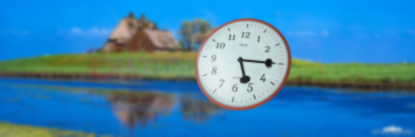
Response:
h=5 m=15
